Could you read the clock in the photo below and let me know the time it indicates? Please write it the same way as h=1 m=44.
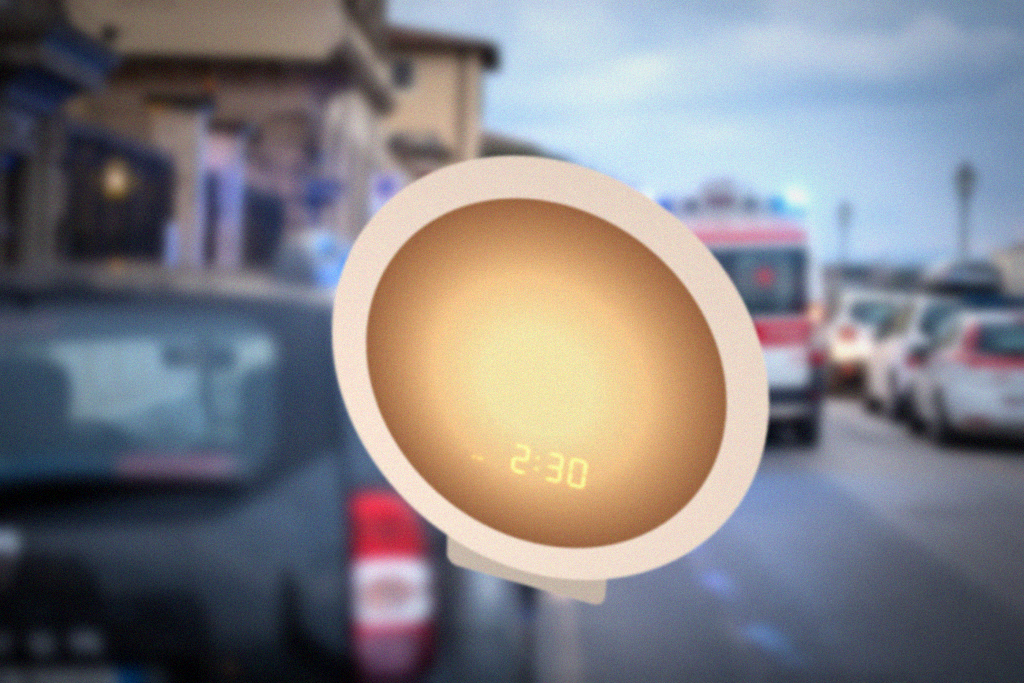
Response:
h=2 m=30
